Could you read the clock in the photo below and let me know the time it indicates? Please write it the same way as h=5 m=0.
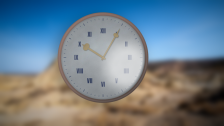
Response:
h=10 m=5
